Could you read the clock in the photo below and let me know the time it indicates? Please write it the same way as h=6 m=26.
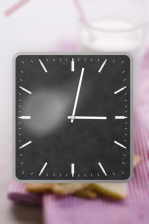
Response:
h=3 m=2
